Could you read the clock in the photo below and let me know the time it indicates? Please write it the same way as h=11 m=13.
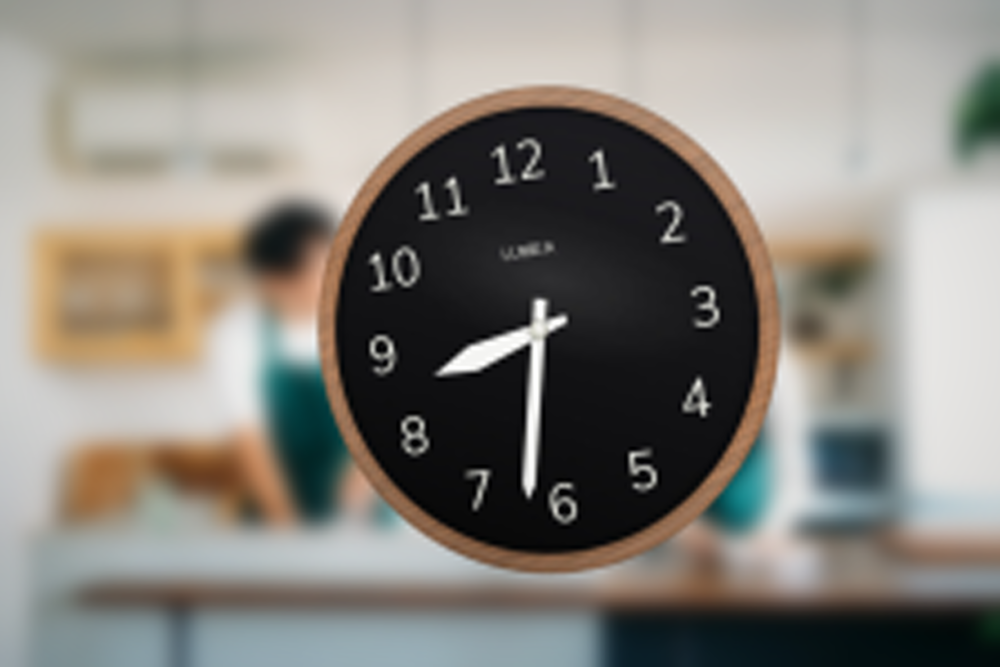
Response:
h=8 m=32
